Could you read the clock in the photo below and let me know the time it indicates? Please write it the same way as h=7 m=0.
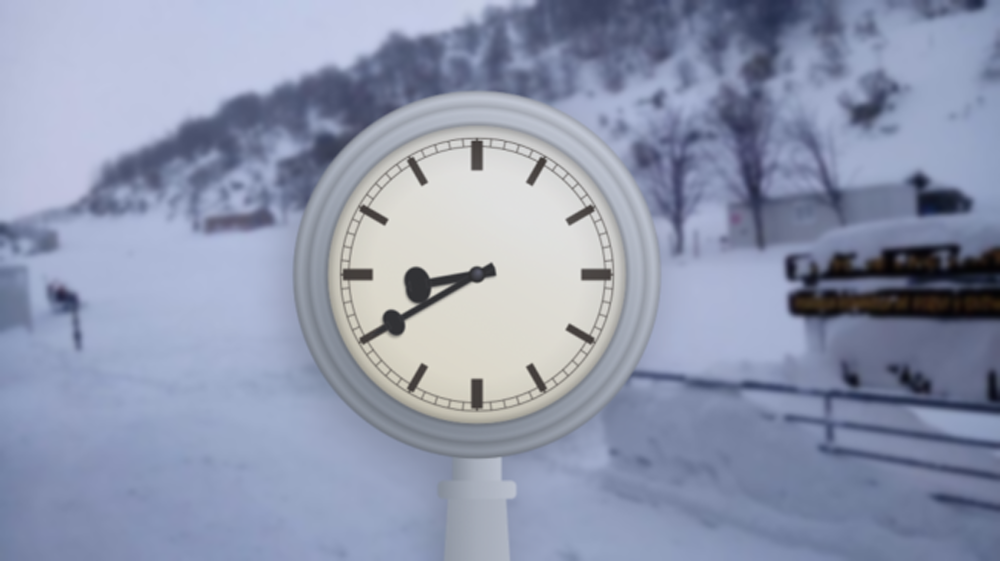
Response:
h=8 m=40
